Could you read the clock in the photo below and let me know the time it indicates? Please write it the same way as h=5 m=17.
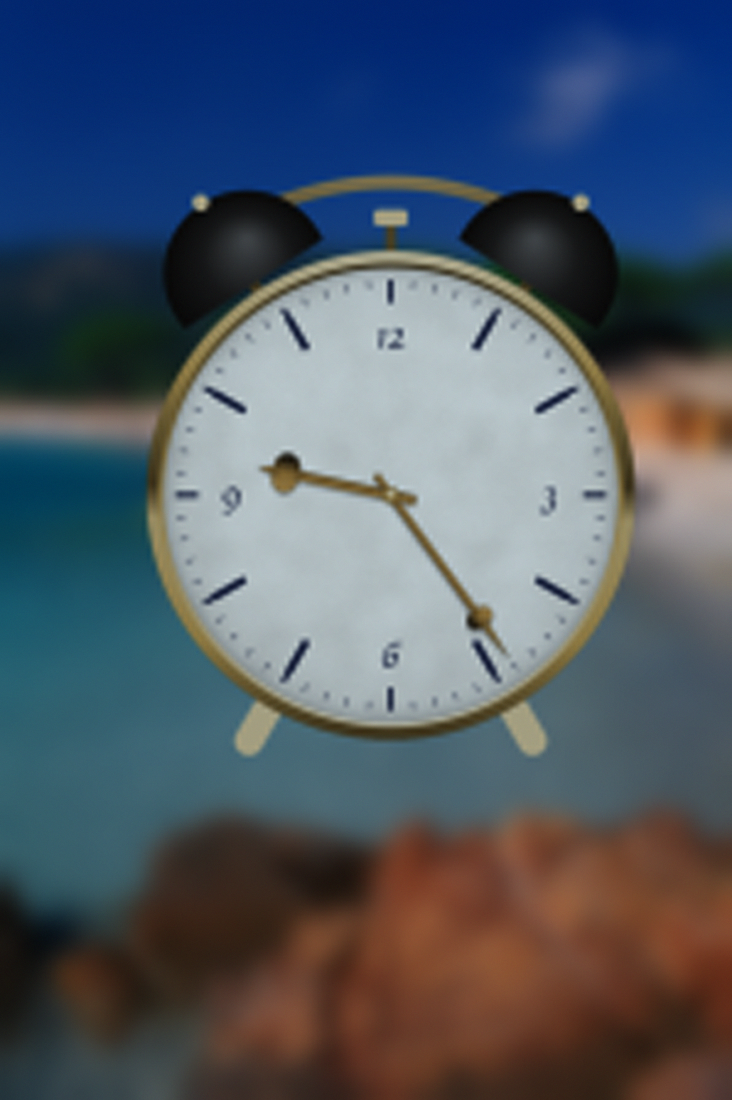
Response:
h=9 m=24
